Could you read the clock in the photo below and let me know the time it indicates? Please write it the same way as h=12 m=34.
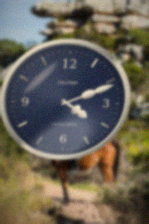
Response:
h=4 m=11
